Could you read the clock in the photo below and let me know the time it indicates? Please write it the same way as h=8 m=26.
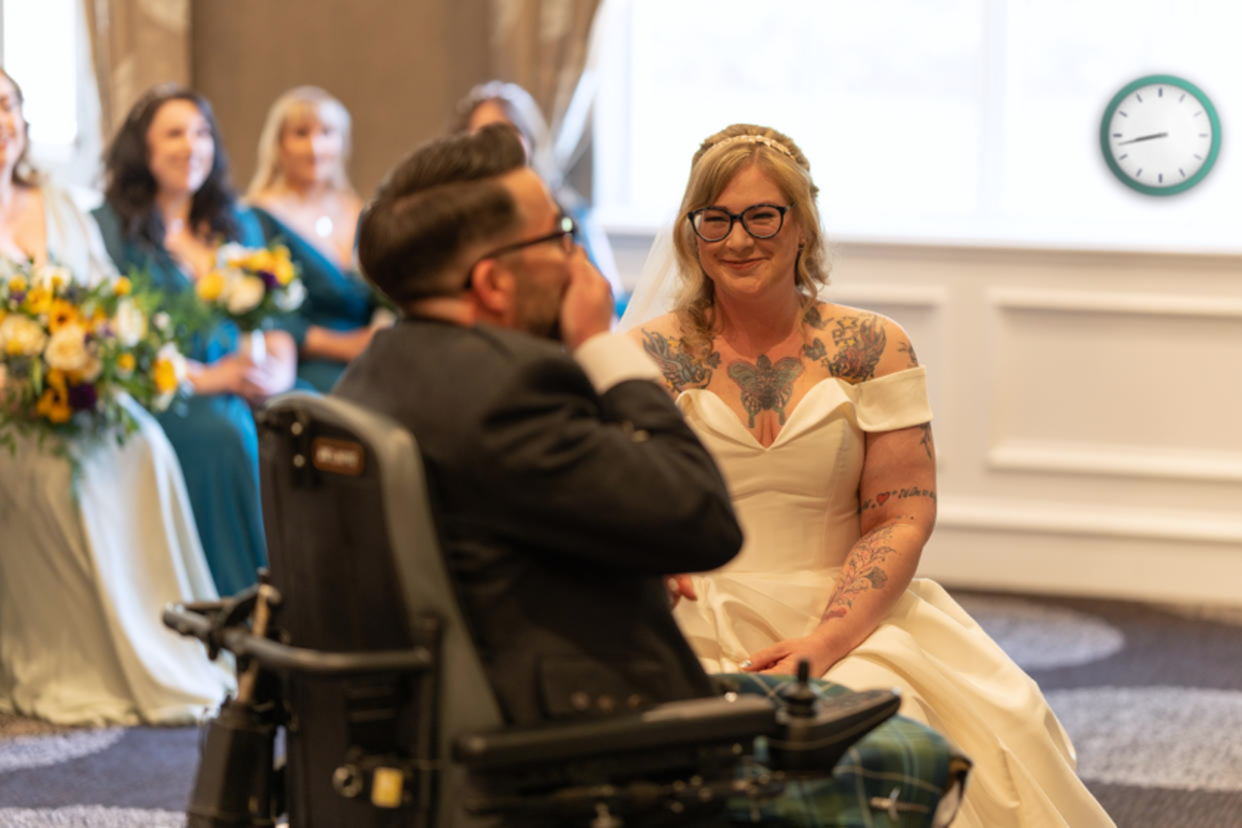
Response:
h=8 m=43
